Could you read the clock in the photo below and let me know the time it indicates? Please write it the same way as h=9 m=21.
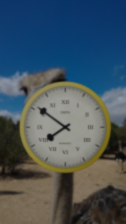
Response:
h=7 m=51
